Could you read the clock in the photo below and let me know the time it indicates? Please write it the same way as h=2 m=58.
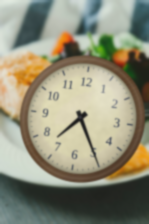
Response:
h=7 m=25
